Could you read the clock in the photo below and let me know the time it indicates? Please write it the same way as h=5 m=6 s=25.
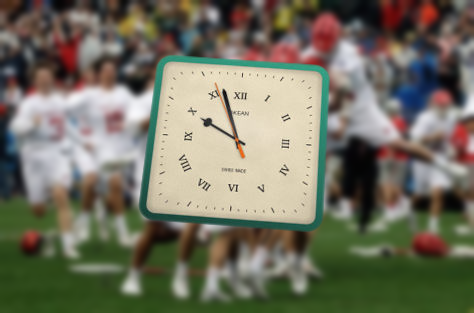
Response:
h=9 m=56 s=56
